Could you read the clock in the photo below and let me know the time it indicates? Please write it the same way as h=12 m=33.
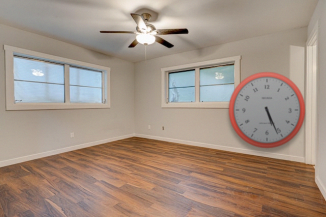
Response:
h=5 m=26
